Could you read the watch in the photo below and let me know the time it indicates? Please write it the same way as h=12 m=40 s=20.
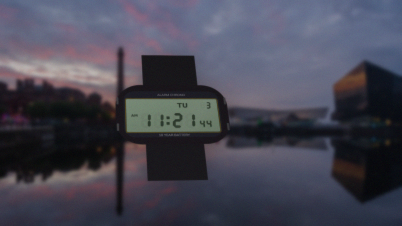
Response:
h=11 m=21 s=44
